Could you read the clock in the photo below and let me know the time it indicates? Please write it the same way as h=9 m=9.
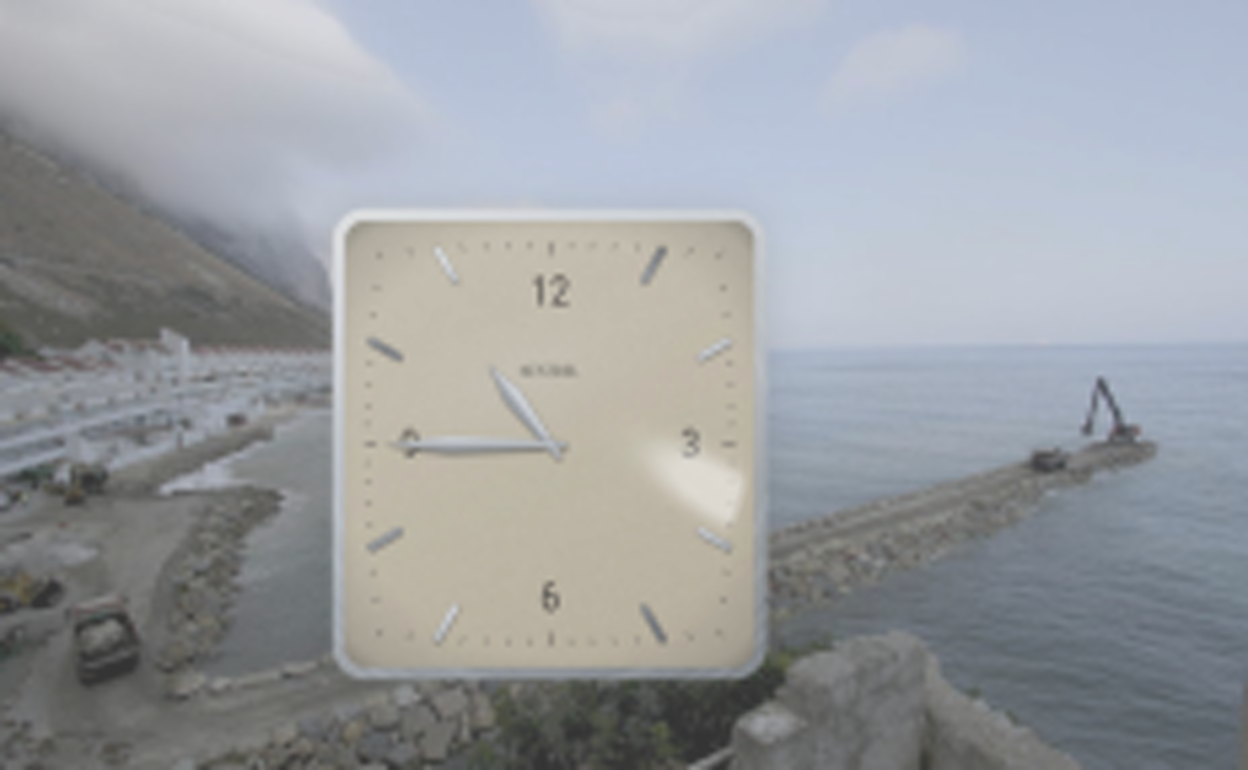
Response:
h=10 m=45
